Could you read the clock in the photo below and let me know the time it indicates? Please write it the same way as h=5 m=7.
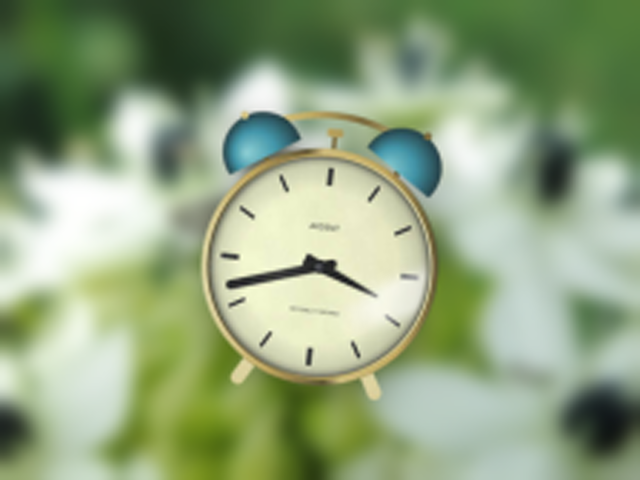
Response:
h=3 m=42
